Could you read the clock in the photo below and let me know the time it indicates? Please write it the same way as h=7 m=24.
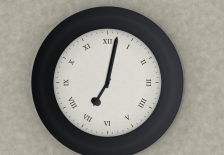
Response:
h=7 m=2
